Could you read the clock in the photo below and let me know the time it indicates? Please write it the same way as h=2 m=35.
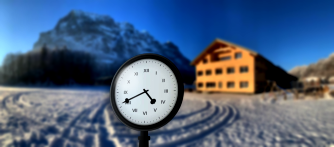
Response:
h=4 m=41
